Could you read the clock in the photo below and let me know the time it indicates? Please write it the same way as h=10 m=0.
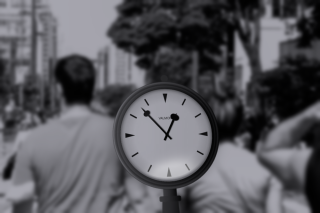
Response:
h=12 m=53
